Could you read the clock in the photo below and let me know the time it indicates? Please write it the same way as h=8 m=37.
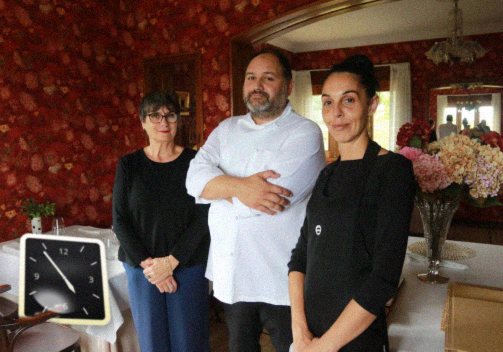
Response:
h=4 m=54
